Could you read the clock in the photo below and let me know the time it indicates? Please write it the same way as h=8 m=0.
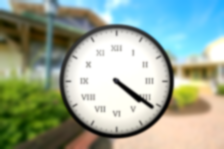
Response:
h=4 m=21
